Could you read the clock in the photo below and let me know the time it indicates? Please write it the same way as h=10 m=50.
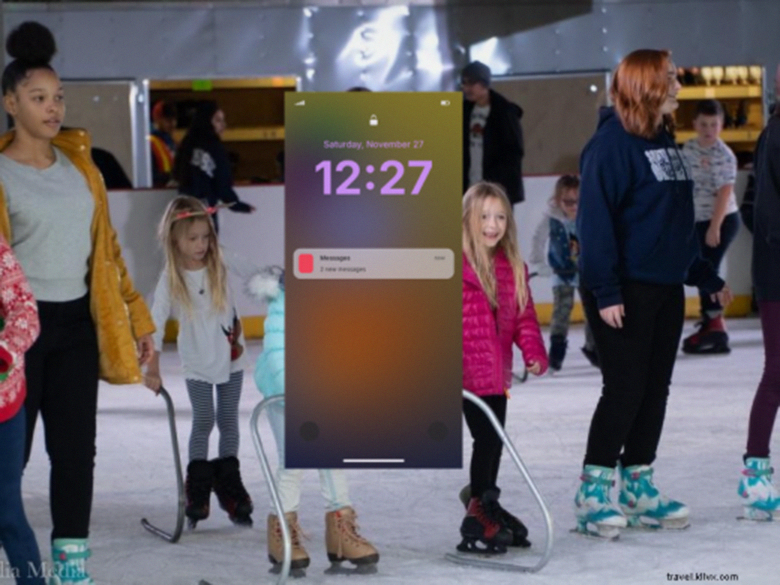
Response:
h=12 m=27
